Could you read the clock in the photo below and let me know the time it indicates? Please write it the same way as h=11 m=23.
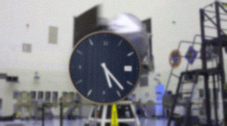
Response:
h=5 m=23
